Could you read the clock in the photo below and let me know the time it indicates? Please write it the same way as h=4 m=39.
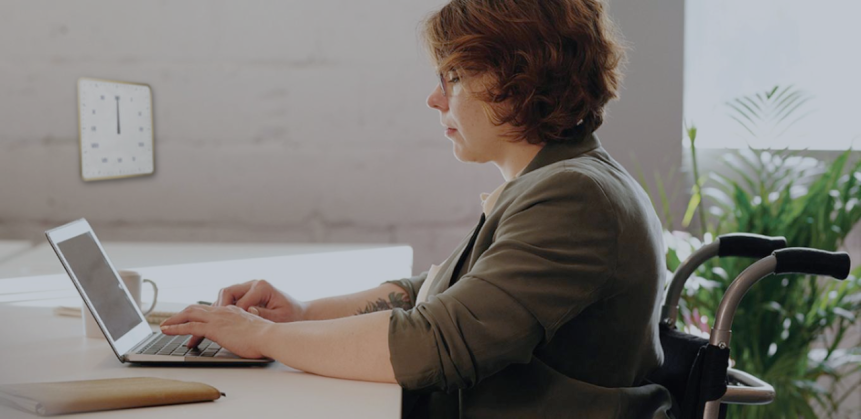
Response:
h=12 m=0
